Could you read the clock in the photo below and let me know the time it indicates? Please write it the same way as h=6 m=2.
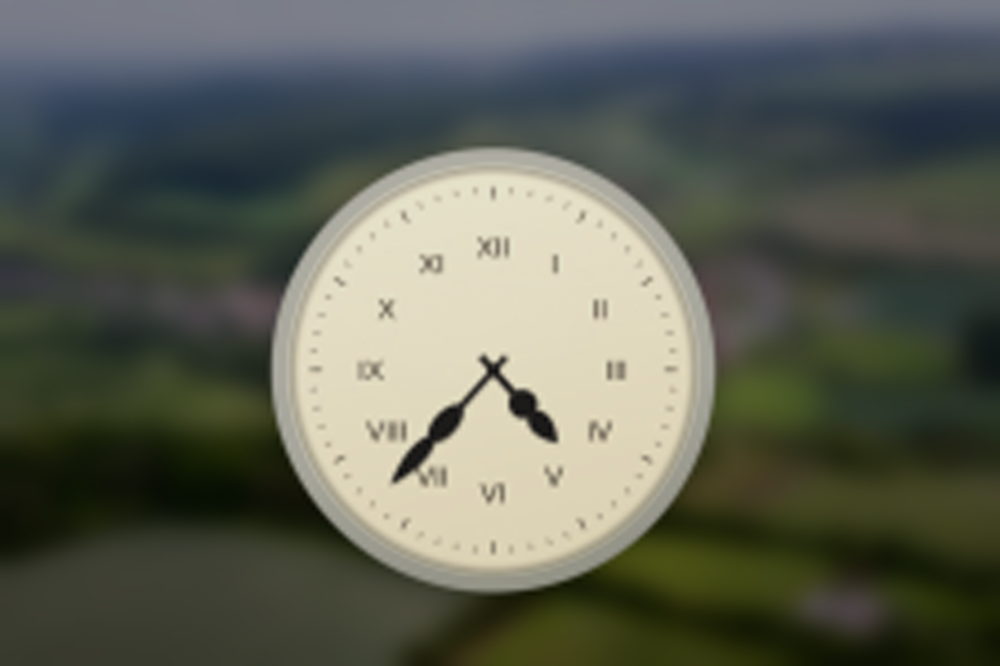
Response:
h=4 m=37
